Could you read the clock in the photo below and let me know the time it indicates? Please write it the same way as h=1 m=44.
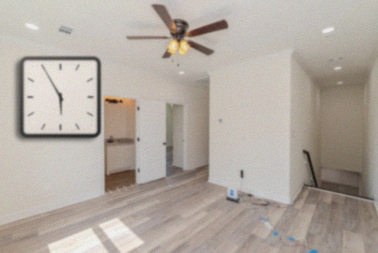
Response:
h=5 m=55
